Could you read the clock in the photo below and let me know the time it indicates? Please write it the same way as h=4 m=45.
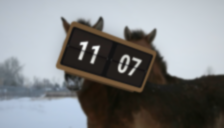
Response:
h=11 m=7
